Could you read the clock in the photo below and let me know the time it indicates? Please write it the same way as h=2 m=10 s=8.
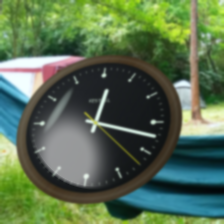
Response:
h=12 m=17 s=22
